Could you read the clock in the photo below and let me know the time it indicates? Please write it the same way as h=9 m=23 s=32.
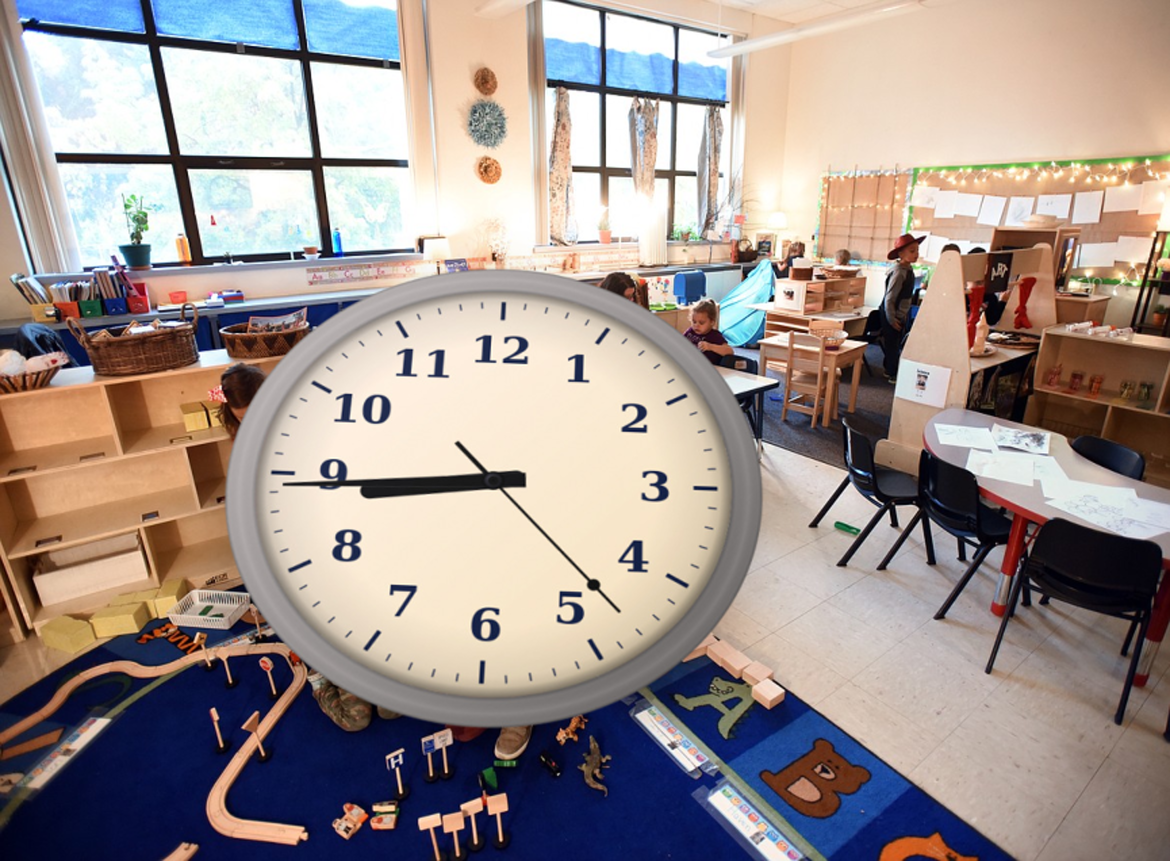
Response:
h=8 m=44 s=23
